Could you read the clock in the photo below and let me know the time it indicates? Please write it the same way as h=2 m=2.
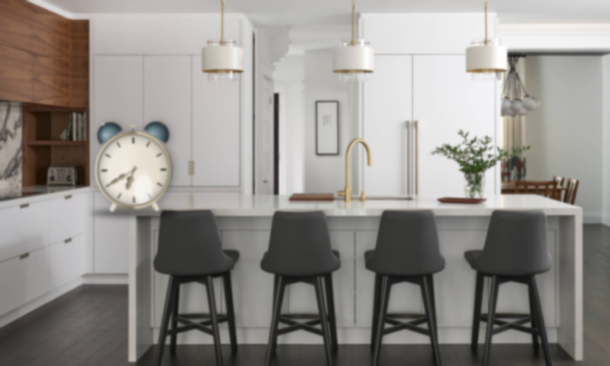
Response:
h=6 m=40
